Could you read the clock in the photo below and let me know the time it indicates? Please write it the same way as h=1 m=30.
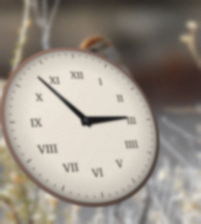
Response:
h=2 m=53
